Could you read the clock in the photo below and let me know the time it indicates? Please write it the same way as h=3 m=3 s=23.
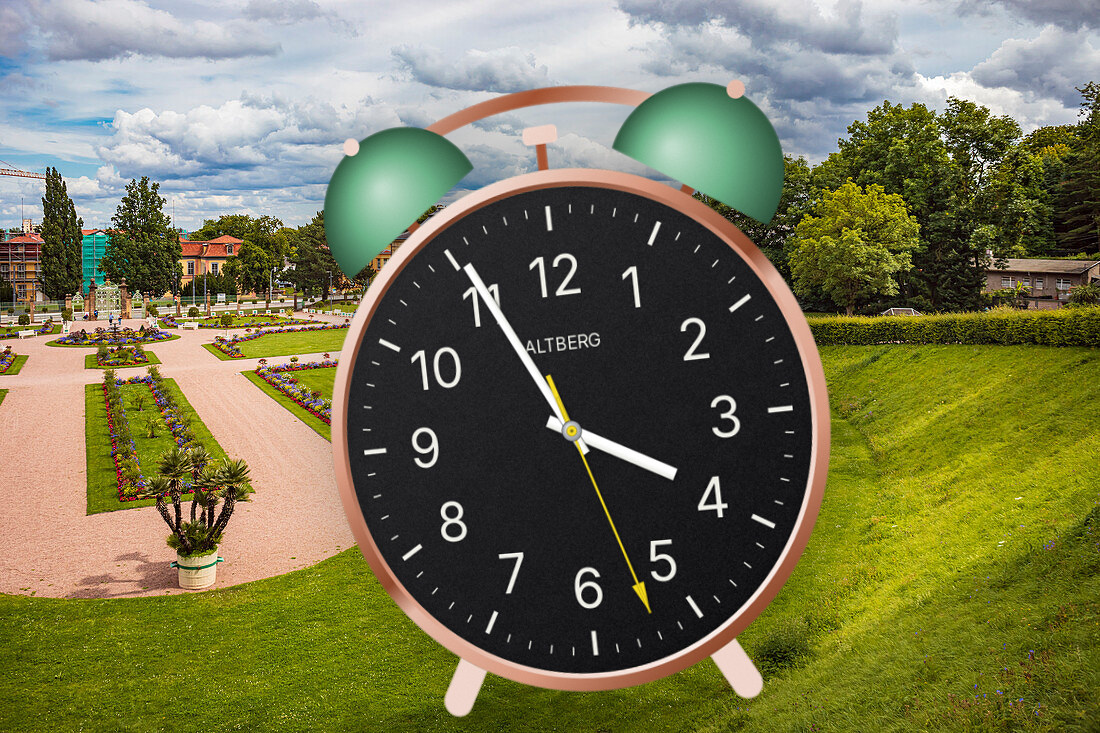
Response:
h=3 m=55 s=27
